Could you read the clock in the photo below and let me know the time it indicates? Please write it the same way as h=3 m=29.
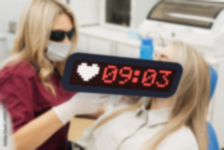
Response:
h=9 m=3
